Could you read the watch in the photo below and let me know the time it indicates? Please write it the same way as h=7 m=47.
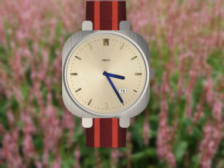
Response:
h=3 m=25
